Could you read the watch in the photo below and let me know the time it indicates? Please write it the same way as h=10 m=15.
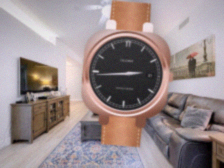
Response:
h=2 m=44
